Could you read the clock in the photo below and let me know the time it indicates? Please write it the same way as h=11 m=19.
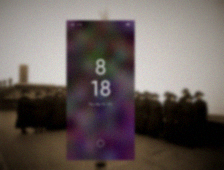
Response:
h=8 m=18
